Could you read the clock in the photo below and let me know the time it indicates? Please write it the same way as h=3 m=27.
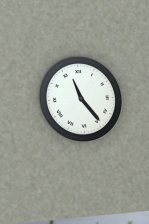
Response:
h=11 m=24
